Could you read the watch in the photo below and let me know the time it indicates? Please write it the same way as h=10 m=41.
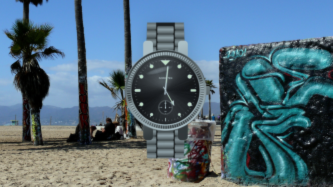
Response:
h=5 m=1
